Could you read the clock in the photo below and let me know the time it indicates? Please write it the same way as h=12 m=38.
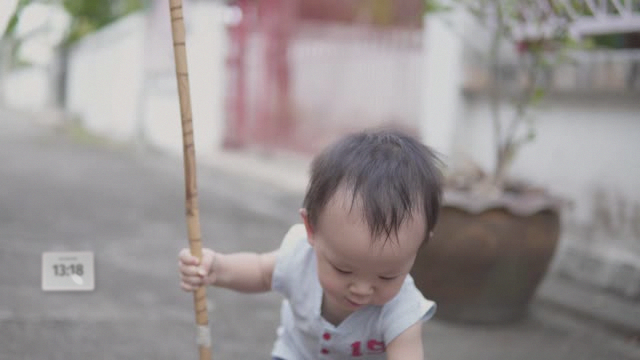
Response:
h=13 m=18
